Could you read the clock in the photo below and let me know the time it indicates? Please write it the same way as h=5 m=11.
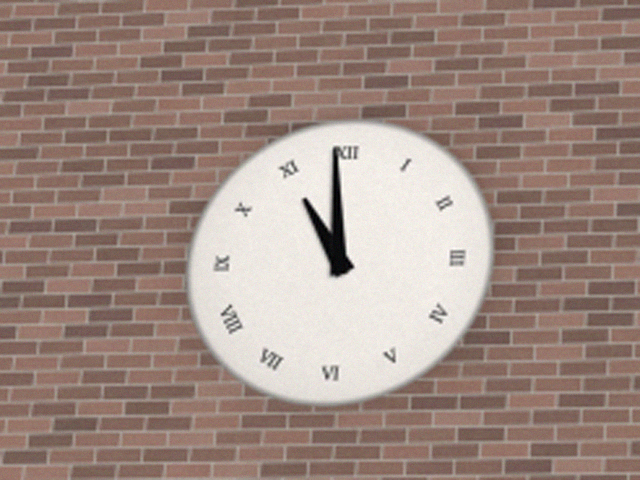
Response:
h=10 m=59
